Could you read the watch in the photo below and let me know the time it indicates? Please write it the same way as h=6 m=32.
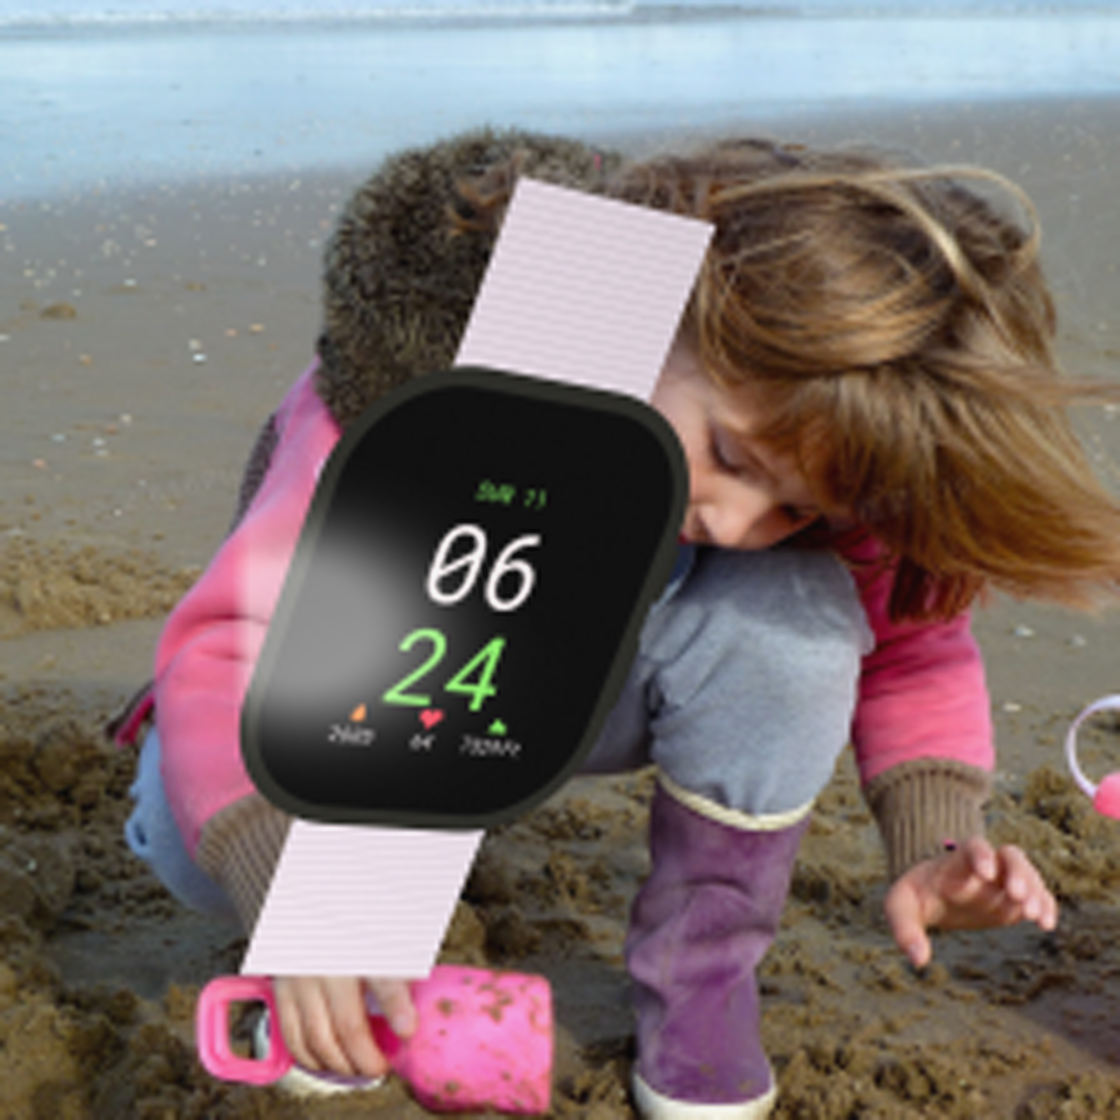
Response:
h=6 m=24
